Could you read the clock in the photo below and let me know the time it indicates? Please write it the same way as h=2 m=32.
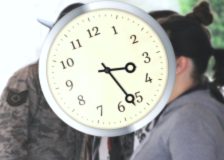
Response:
h=3 m=27
